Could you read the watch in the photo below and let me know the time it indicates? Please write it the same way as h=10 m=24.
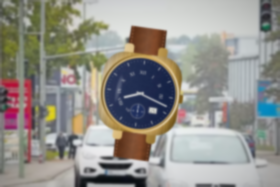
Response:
h=8 m=18
